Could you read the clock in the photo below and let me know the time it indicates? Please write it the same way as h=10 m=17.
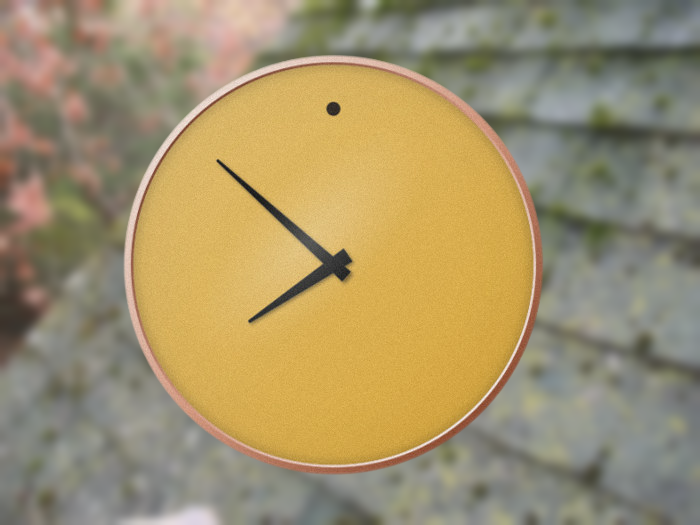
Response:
h=7 m=52
